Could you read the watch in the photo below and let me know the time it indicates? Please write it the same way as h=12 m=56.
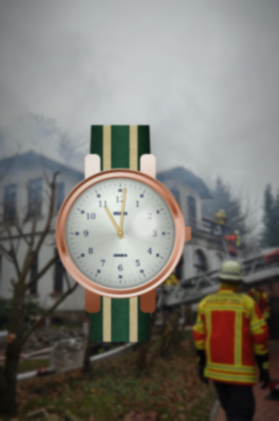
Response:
h=11 m=1
